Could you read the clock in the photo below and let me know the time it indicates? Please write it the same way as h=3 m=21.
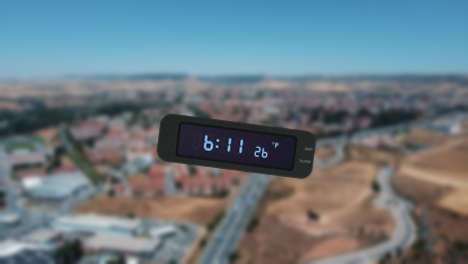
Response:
h=6 m=11
